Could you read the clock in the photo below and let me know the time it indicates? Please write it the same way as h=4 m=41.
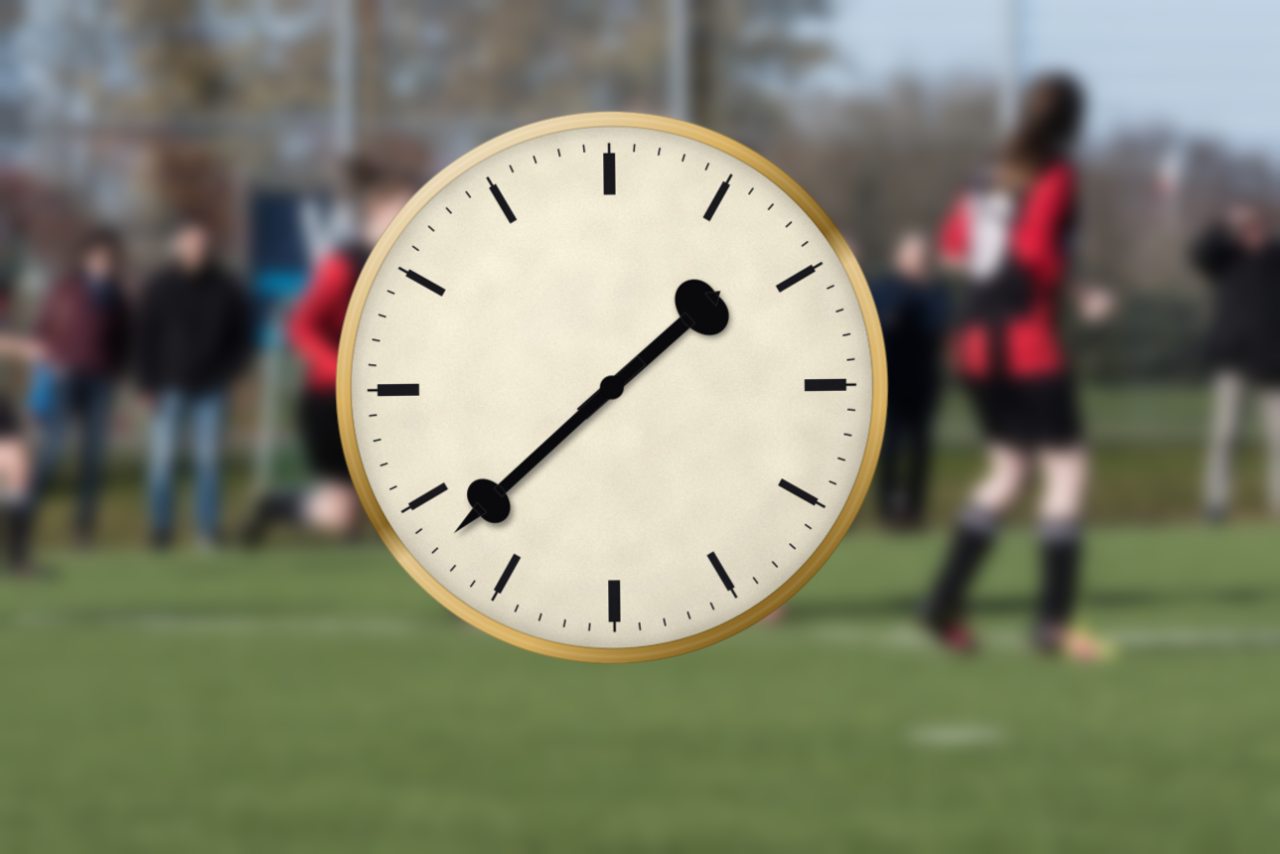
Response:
h=1 m=38
